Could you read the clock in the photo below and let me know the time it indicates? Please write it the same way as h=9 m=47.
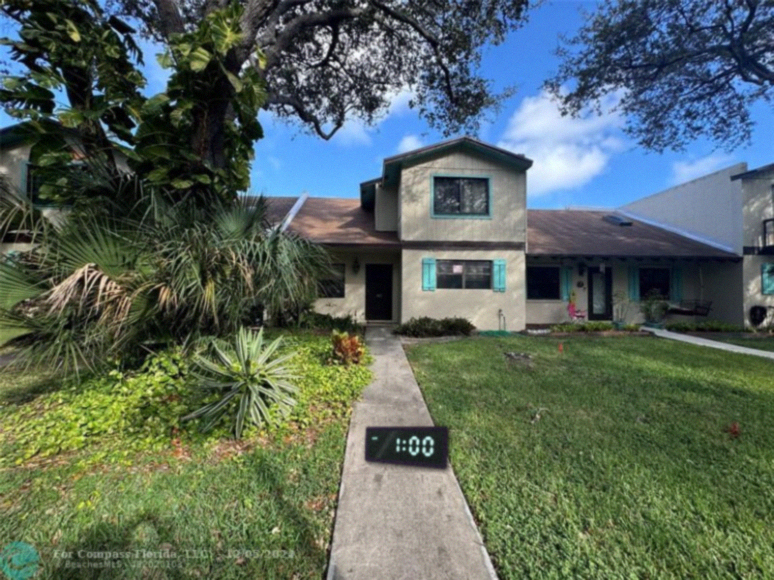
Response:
h=1 m=0
